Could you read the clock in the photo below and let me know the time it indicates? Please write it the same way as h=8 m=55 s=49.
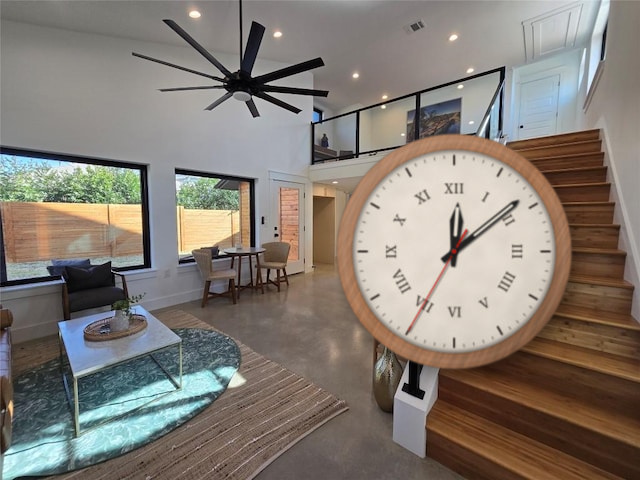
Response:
h=12 m=8 s=35
